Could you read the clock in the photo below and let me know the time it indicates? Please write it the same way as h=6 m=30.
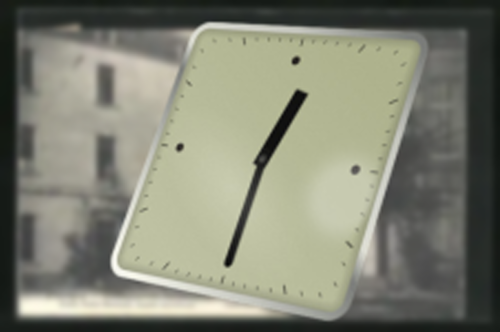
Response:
h=12 m=30
